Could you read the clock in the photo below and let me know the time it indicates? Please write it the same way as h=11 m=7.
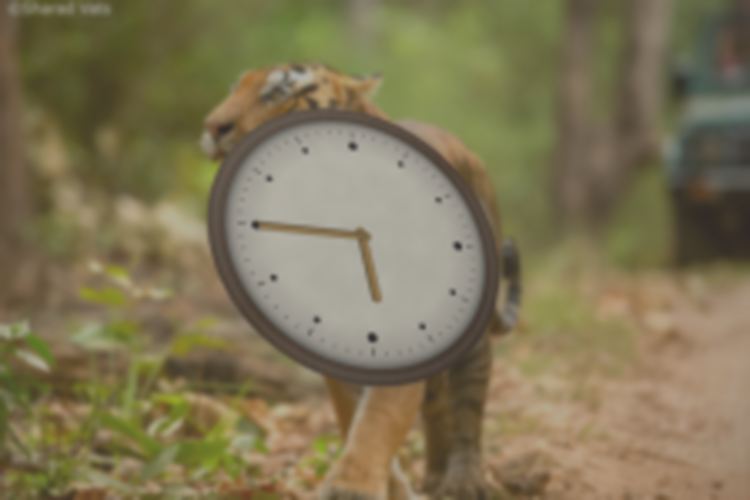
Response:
h=5 m=45
